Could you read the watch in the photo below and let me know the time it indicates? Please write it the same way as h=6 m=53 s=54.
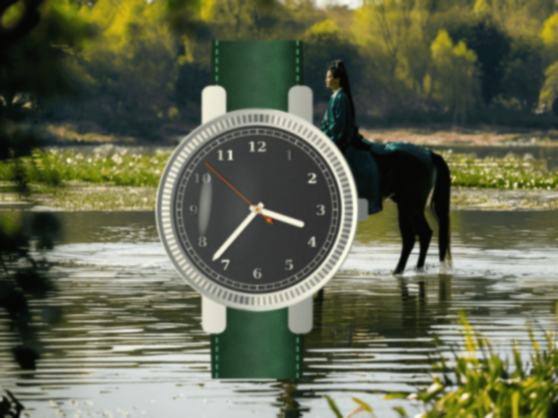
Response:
h=3 m=36 s=52
